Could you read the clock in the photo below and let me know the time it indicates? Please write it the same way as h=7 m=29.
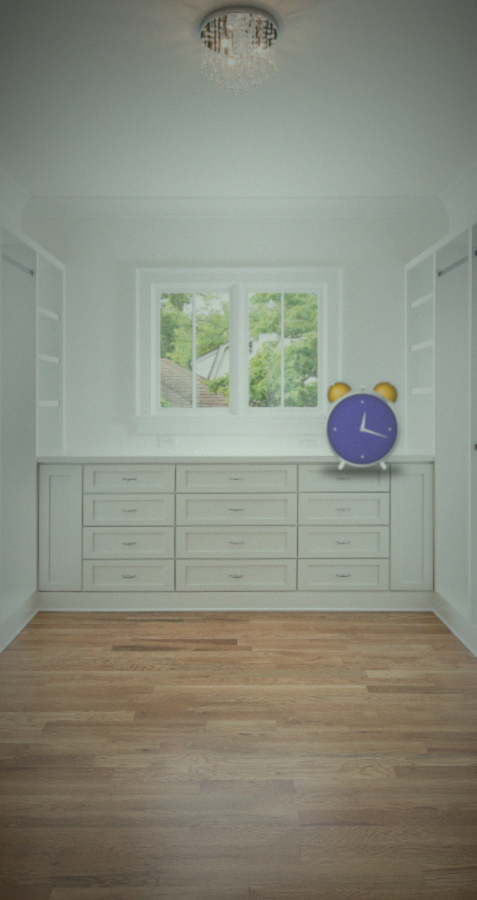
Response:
h=12 m=18
